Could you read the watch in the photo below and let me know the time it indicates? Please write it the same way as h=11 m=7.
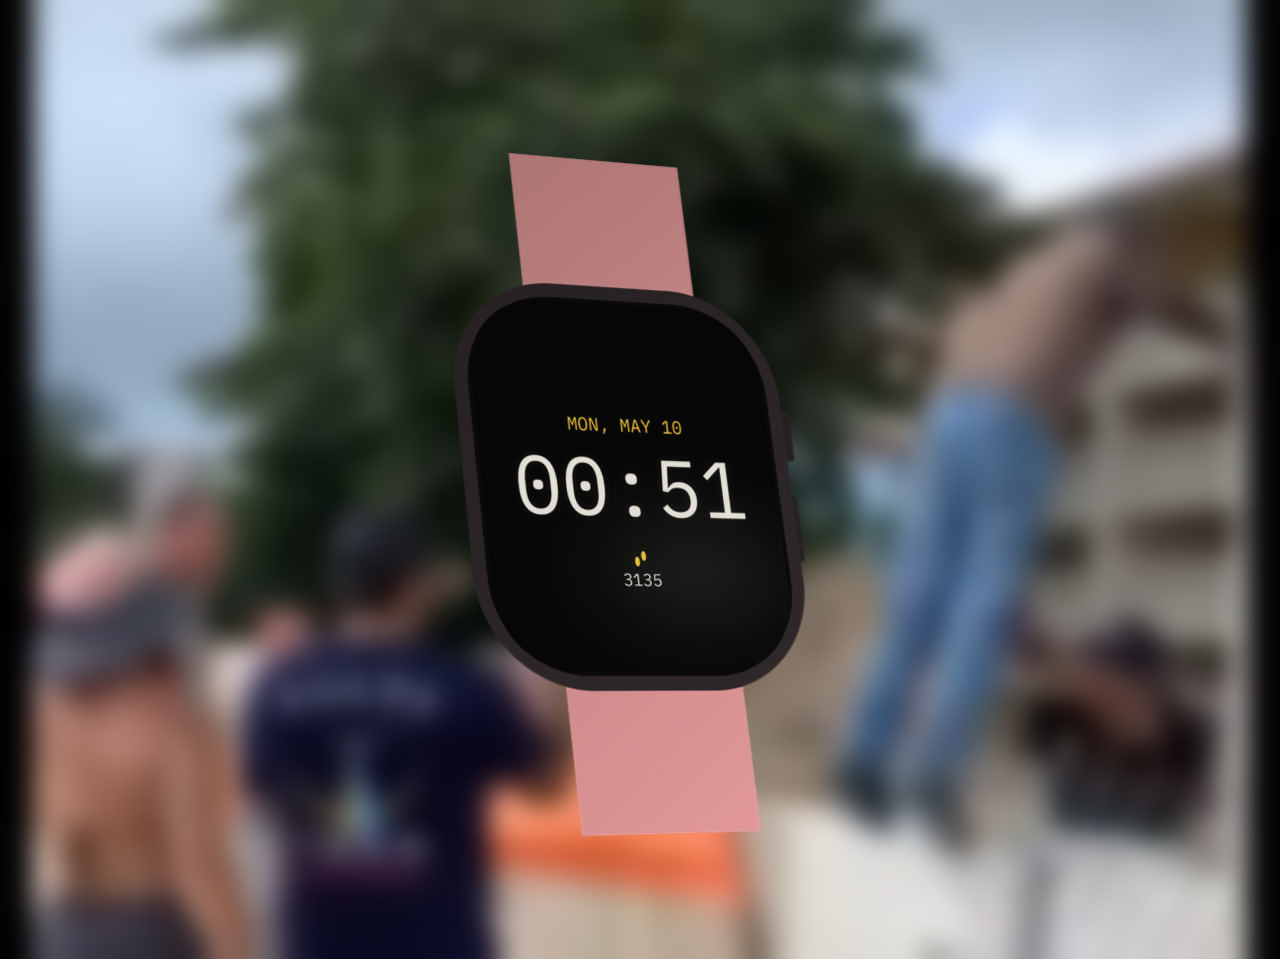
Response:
h=0 m=51
